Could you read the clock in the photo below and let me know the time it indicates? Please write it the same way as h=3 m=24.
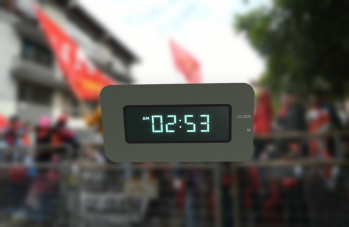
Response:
h=2 m=53
